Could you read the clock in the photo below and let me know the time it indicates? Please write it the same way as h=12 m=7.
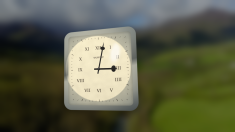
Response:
h=3 m=2
